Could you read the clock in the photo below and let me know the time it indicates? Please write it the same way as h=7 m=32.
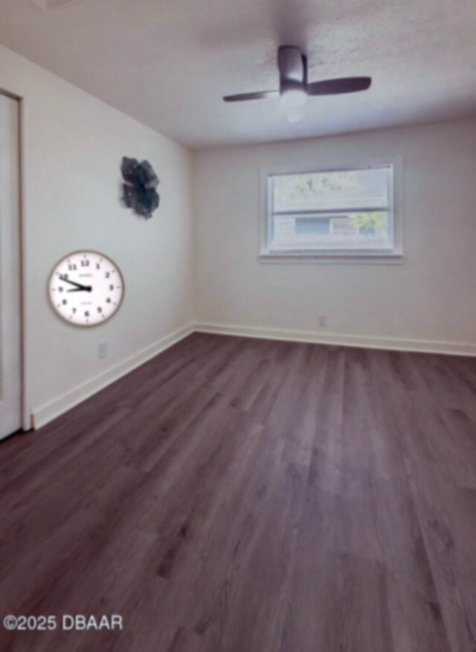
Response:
h=8 m=49
